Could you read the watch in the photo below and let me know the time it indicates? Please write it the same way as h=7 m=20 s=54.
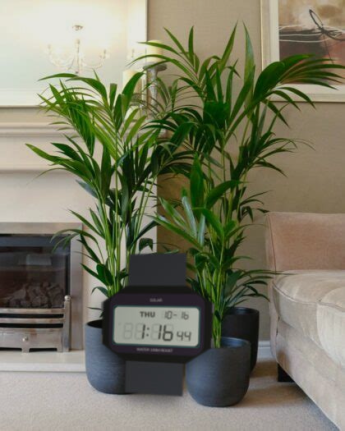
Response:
h=1 m=16 s=44
